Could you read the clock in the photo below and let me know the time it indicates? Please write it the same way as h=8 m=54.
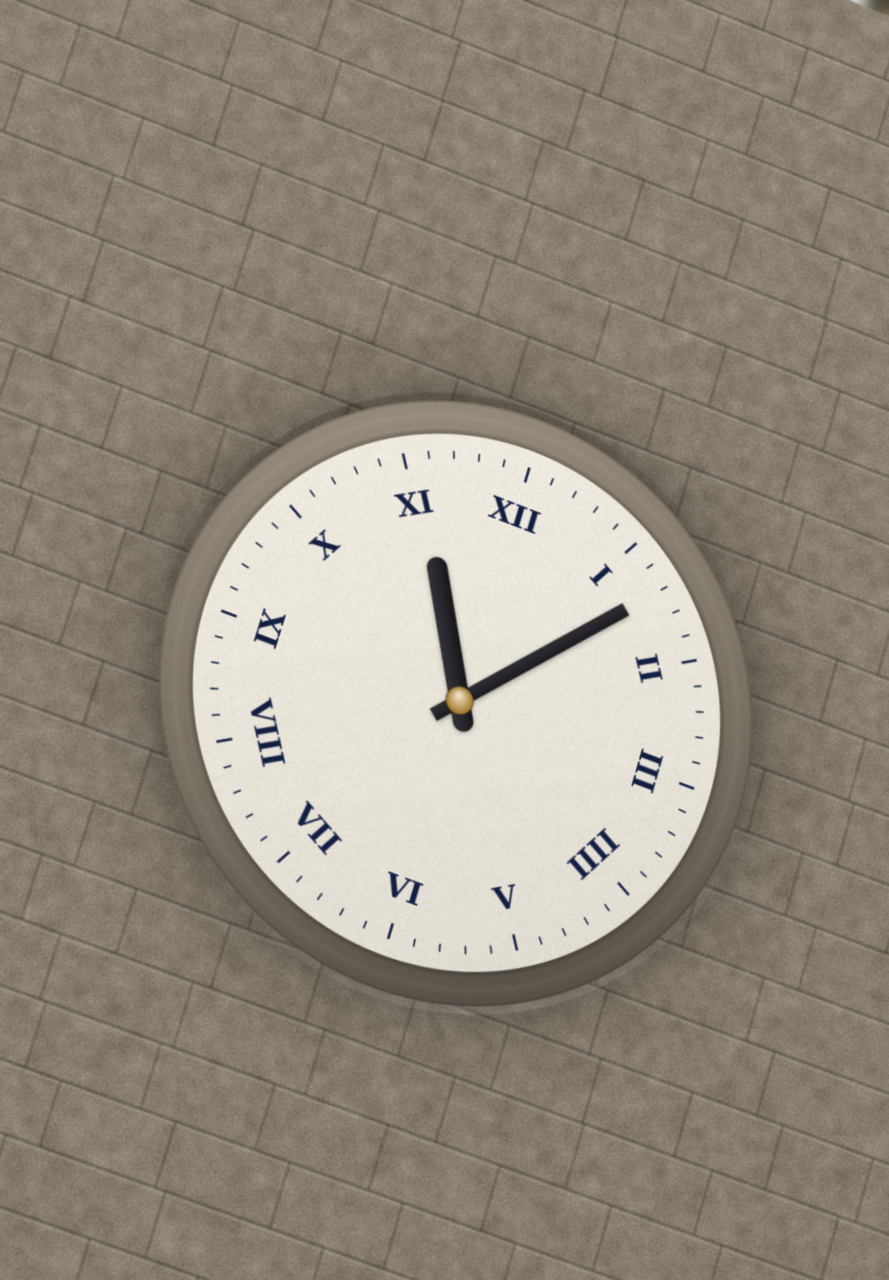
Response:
h=11 m=7
